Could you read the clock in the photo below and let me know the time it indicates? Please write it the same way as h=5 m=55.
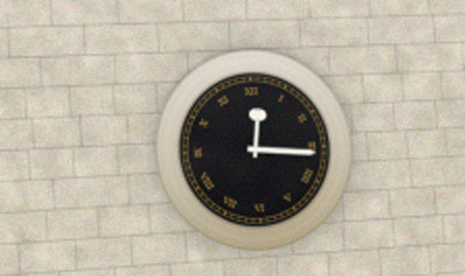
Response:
h=12 m=16
